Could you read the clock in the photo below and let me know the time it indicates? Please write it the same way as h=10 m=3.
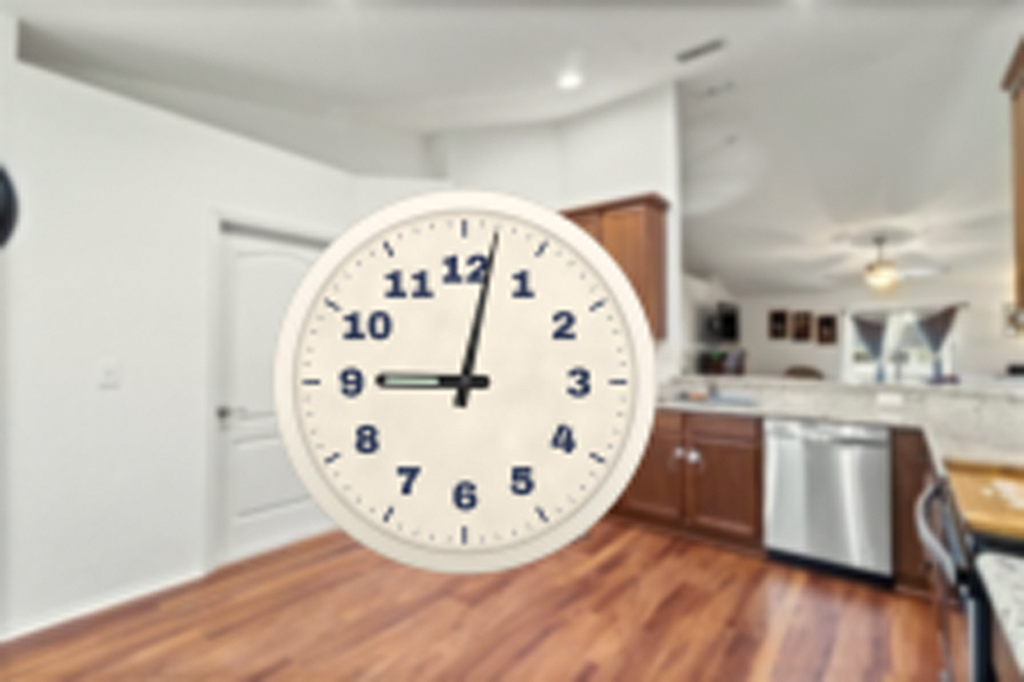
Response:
h=9 m=2
